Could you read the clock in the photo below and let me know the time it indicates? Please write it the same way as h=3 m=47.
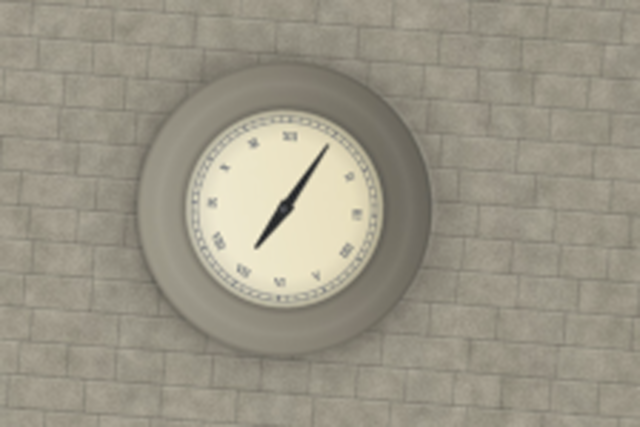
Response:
h=7 m=5
